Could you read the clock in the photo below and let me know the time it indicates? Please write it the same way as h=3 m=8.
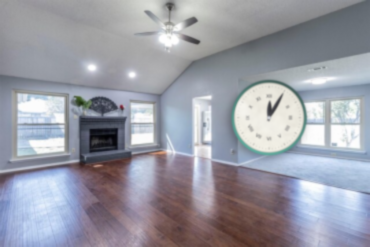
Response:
h=12 m=5
